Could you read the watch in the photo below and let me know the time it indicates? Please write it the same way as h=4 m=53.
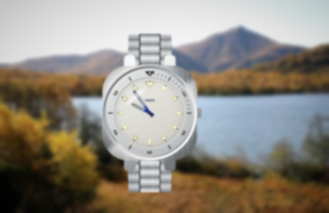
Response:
h=9 m=54
